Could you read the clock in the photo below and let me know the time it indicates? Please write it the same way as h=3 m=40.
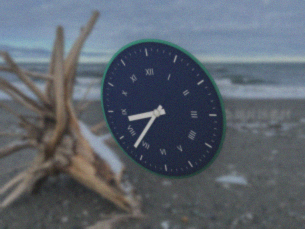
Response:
h=8 m=37
